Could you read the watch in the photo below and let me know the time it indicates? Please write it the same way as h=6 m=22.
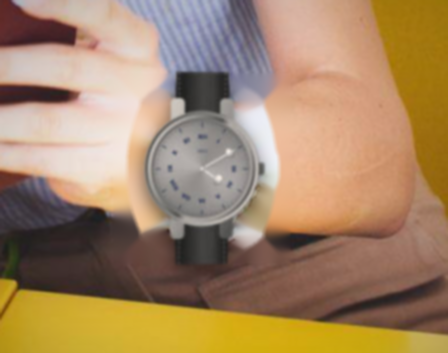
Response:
h=4 m=10
